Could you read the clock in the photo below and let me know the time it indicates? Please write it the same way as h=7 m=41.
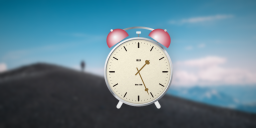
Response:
h=1 m=26
